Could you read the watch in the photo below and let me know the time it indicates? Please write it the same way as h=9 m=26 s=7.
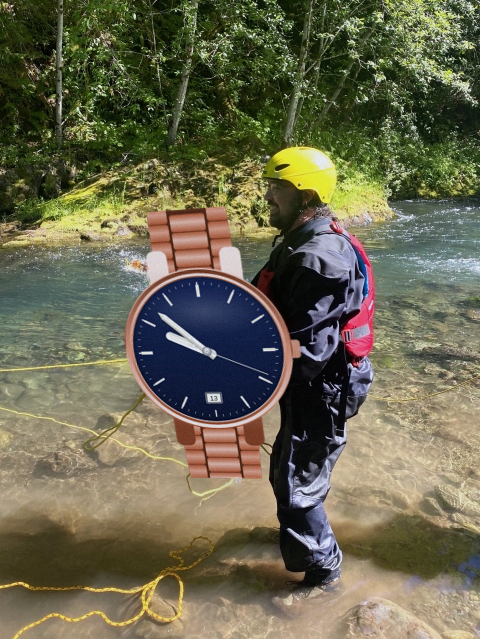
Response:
h=9 m=52 s=19
